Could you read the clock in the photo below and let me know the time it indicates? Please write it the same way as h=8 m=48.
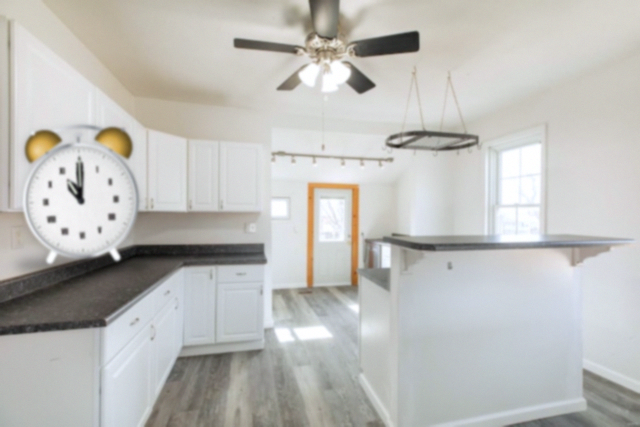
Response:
h=11 m=0
